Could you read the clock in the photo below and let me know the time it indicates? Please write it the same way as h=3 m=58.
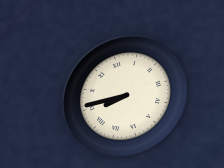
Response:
h=8 m=46
